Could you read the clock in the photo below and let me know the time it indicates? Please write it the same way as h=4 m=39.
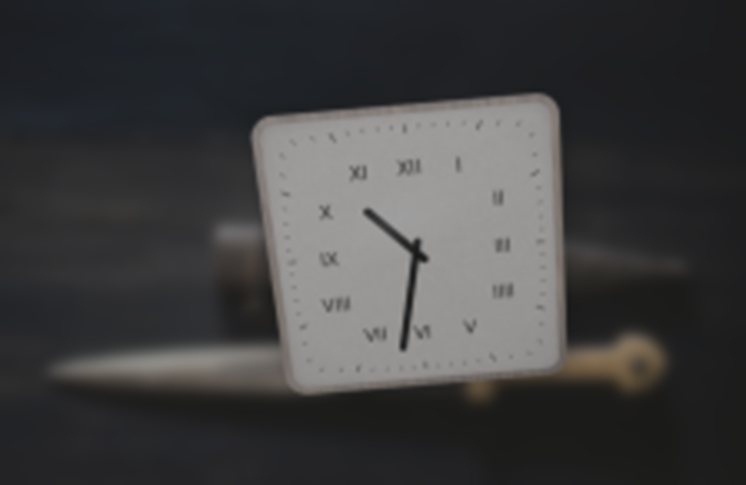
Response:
h=10 m=32
